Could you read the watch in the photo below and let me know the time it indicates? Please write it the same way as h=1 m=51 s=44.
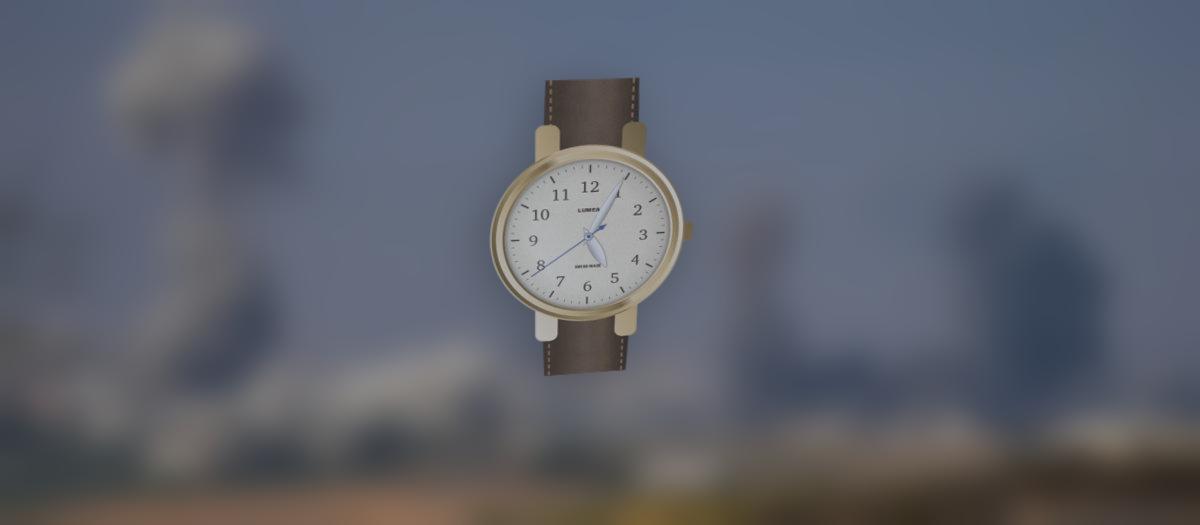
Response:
h=5 m=4 s=39
